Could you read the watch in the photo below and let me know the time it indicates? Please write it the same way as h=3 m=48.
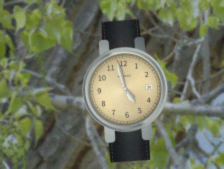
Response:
h=4 m=58
